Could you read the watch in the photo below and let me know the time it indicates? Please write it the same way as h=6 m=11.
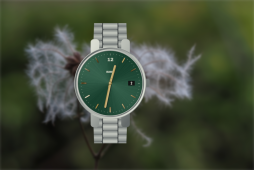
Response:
h=12 m=32
